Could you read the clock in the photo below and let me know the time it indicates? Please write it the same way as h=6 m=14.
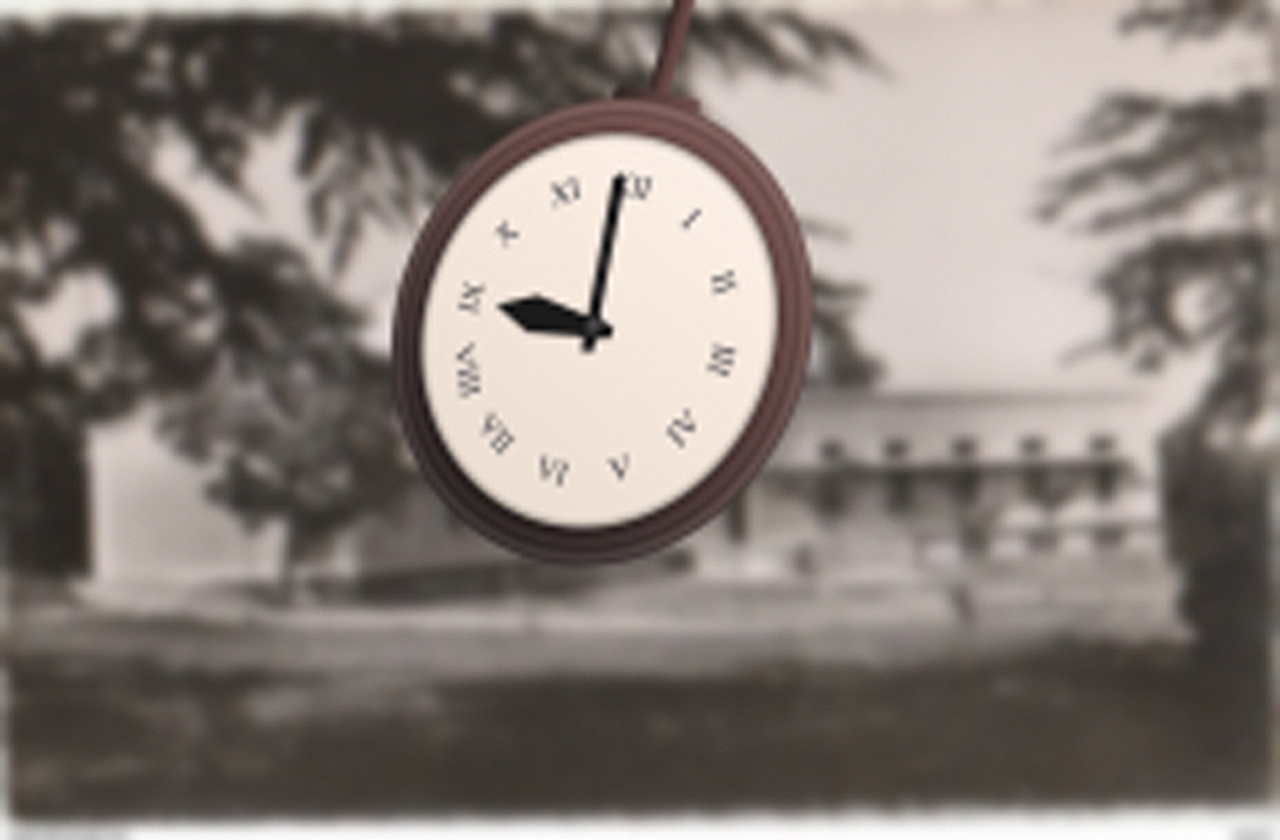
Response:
h=8 m=59
